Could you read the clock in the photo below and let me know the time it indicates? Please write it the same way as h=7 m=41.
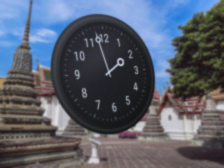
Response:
h=1 m=58
